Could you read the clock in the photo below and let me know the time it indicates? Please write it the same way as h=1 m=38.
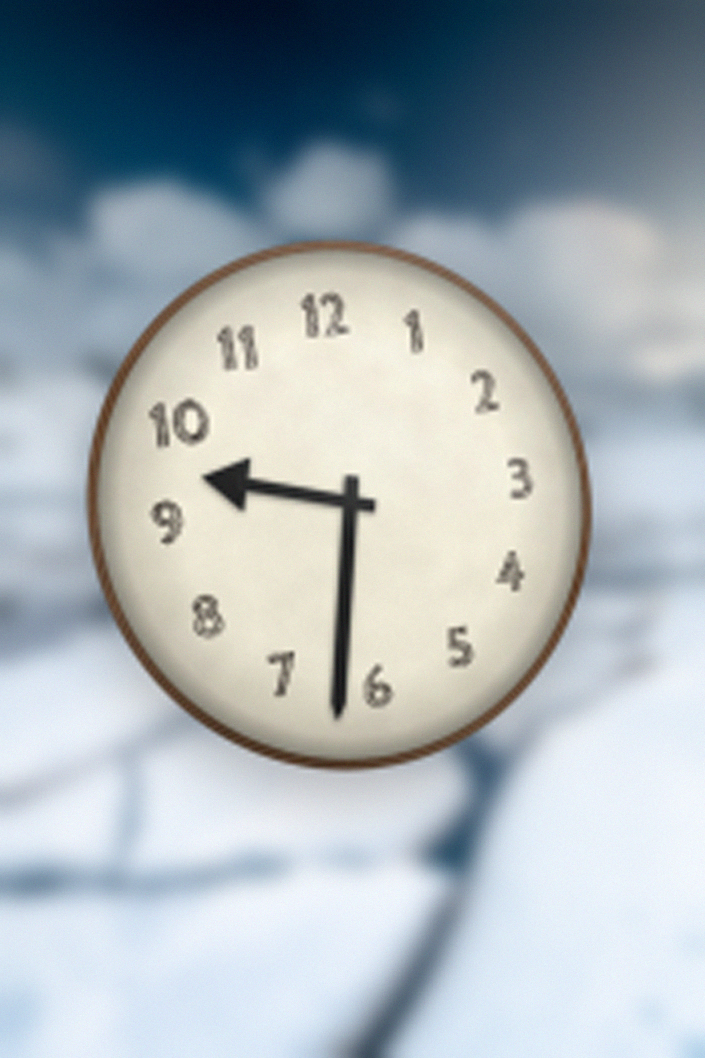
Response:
h=9 m=32
